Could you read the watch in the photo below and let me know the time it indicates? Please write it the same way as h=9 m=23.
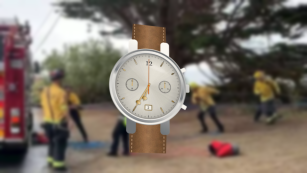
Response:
h=6 m=35
